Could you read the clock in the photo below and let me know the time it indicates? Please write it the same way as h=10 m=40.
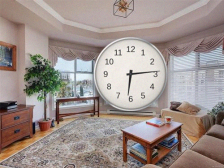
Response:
h=6 m=14
